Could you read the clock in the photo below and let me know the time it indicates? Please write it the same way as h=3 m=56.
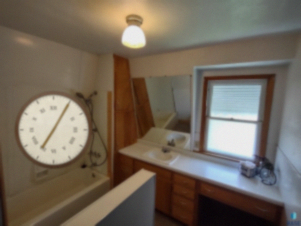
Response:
h=7 m=5
